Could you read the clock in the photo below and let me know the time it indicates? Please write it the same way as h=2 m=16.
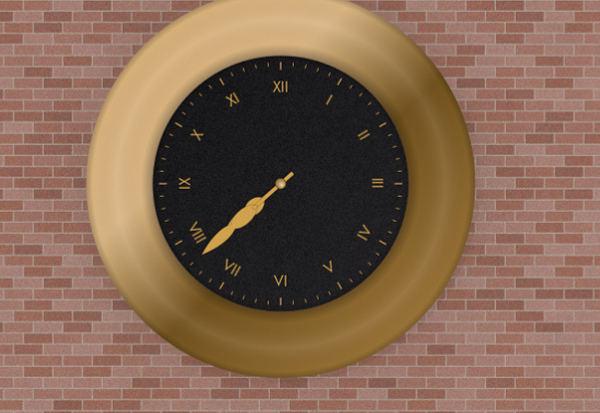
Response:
h=7 m=38
